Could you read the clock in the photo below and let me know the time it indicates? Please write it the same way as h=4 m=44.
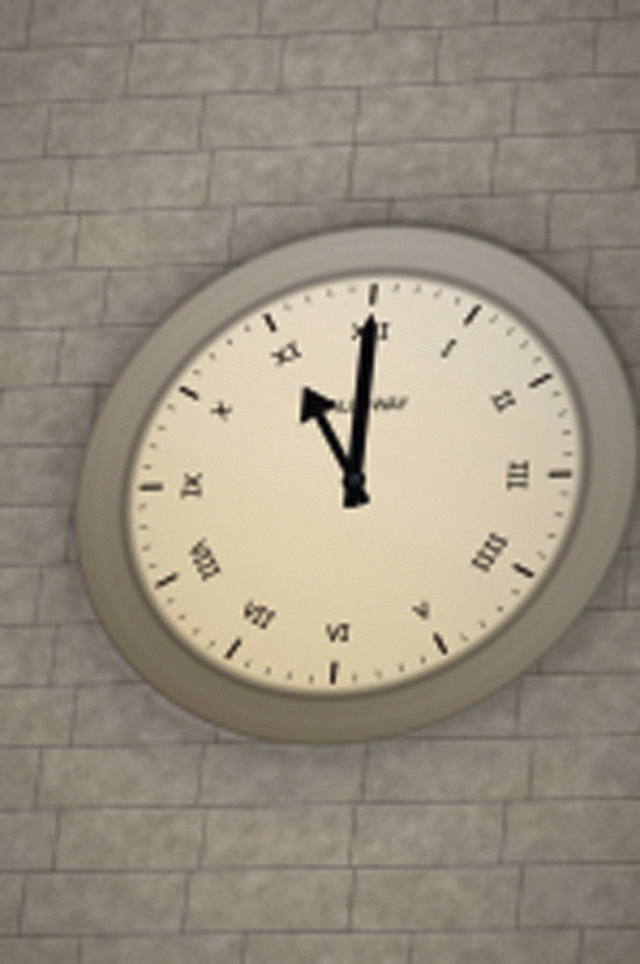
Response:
h=11 m=0
